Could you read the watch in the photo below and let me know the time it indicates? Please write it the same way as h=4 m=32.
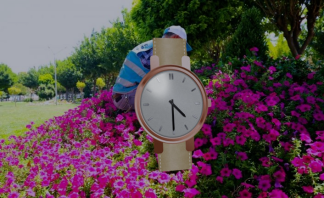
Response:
h=4 m=30
